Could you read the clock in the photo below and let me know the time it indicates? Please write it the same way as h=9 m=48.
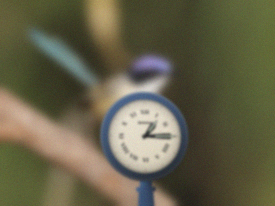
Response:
h=1 m=15
